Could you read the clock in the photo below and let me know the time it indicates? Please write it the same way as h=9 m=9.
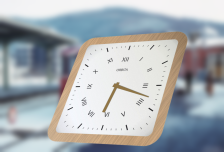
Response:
h=6 m=18
